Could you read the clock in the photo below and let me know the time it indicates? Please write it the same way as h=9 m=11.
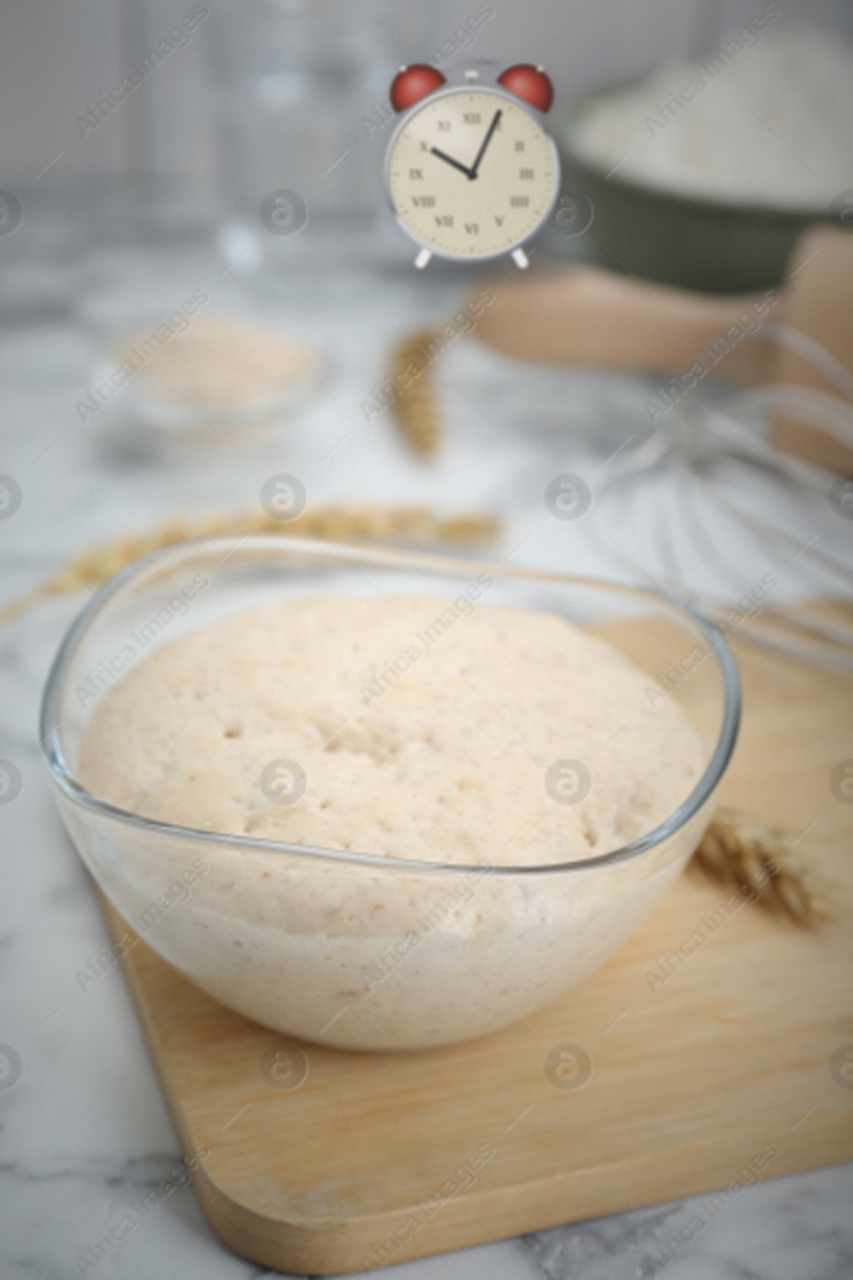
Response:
h=10 m=4
